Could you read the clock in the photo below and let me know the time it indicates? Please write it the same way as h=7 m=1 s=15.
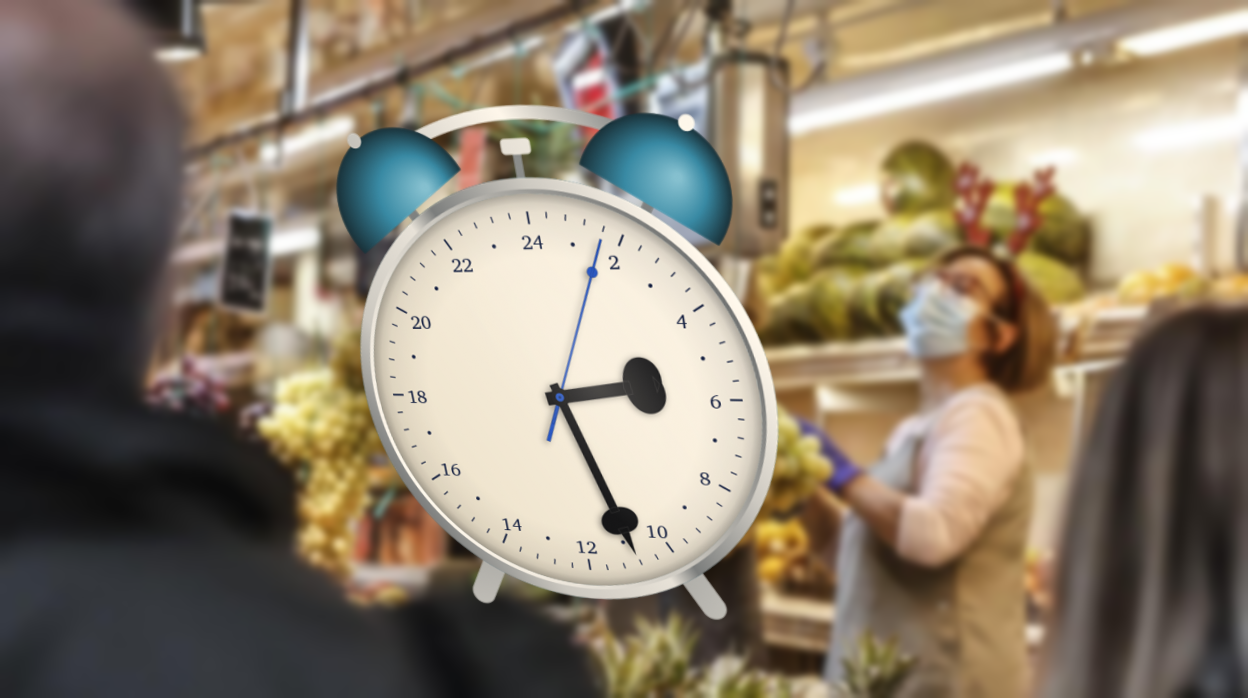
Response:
h=5 m=27 s=4
